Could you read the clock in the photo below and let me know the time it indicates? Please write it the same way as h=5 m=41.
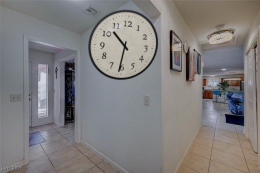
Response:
h=10 m=31
